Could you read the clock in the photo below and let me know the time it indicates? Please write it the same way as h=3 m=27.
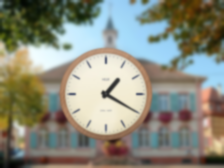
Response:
h=1 m=20
